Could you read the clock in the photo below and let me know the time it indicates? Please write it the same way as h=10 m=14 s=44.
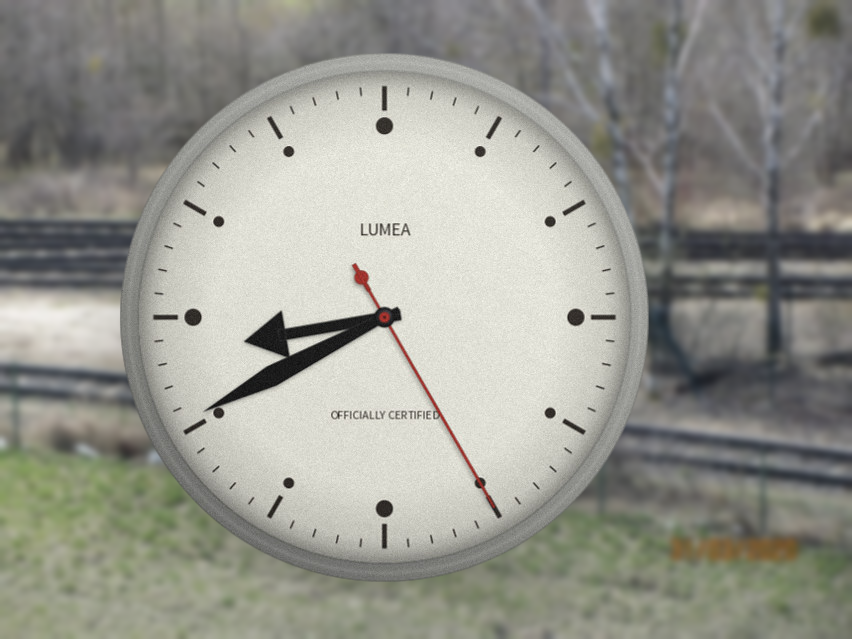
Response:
h=8 m=40 s=25
